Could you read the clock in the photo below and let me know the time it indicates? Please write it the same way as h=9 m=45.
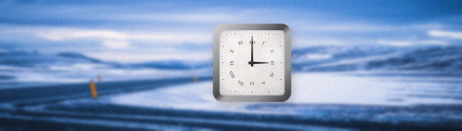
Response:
h=3 m=0
